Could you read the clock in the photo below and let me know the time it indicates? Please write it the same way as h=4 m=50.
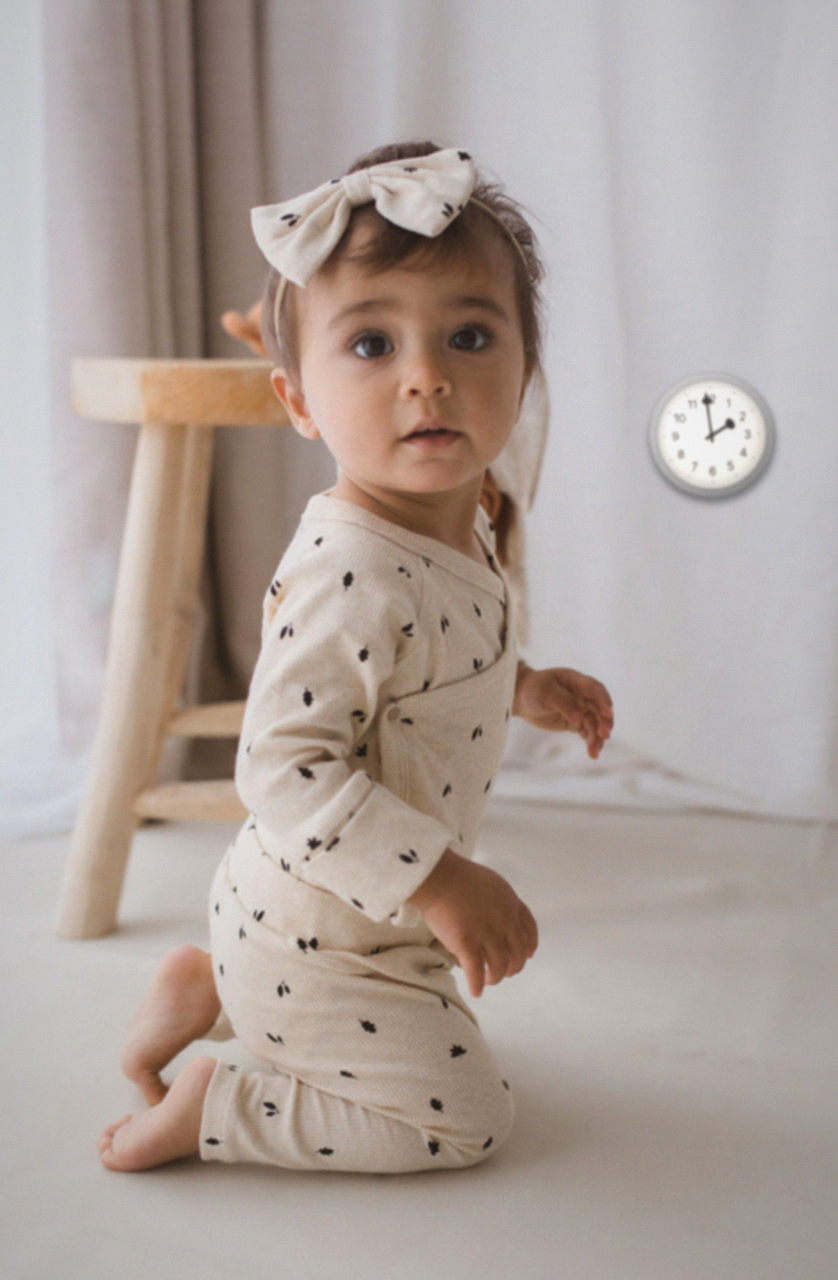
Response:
h=1 m=59
